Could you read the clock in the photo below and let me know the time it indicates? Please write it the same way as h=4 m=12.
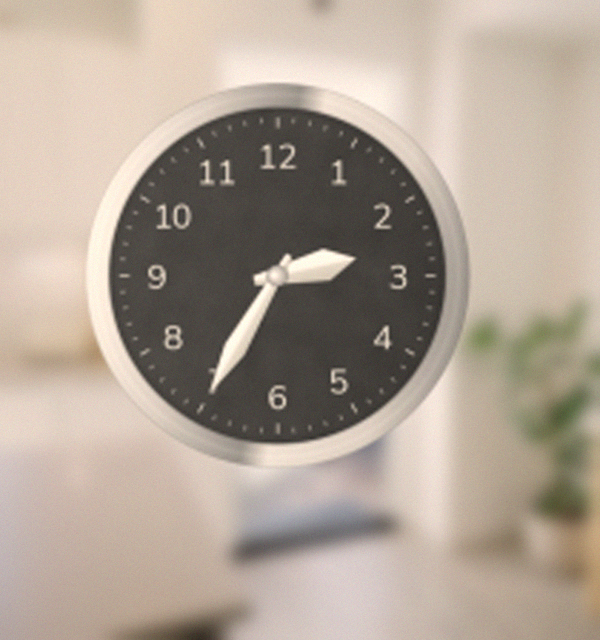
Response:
h=2 m=35
